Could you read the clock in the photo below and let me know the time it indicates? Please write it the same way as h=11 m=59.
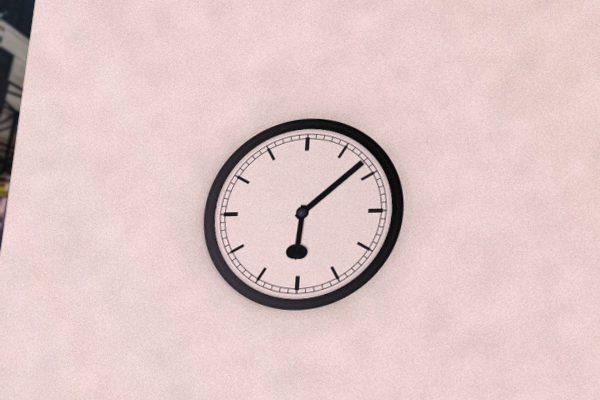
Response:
h=6 m=8
